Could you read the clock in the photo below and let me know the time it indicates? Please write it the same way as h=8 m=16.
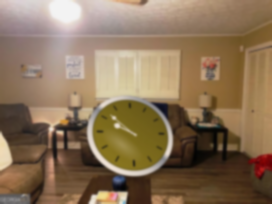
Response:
h=9 m=52
